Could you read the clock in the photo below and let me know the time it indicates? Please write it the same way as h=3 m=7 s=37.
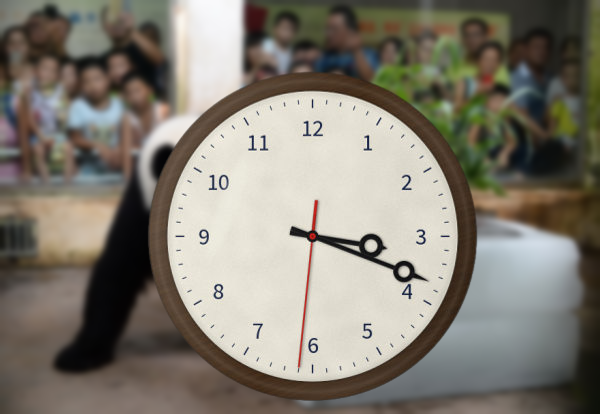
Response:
h=3 m=18 s=31
